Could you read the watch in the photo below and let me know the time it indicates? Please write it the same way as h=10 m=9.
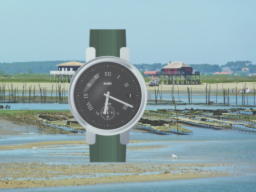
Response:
h=6 m=19
